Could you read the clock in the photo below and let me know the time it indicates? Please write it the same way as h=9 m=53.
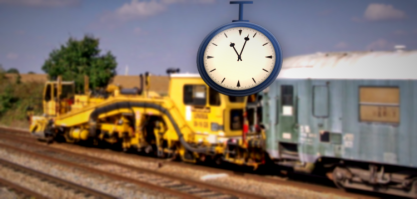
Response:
h=11 m=3
